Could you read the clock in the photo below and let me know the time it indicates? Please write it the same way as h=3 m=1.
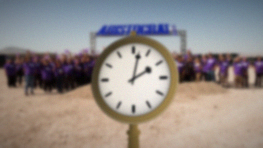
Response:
h=2 m=2
